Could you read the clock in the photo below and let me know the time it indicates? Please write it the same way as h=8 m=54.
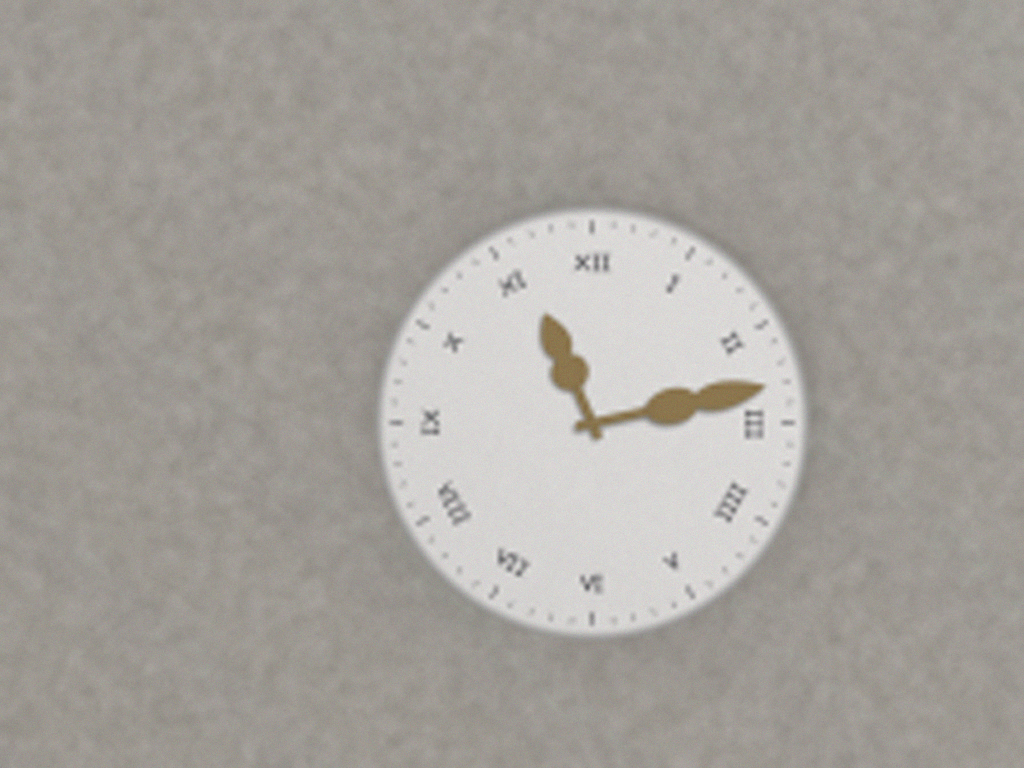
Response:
h=11 m=13
